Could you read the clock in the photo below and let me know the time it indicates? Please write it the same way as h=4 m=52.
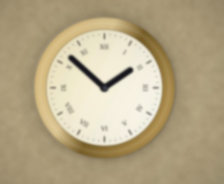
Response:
h=1 m=52
